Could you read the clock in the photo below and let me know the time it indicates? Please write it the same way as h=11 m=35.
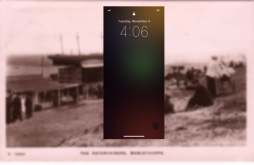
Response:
h=4 m=6
